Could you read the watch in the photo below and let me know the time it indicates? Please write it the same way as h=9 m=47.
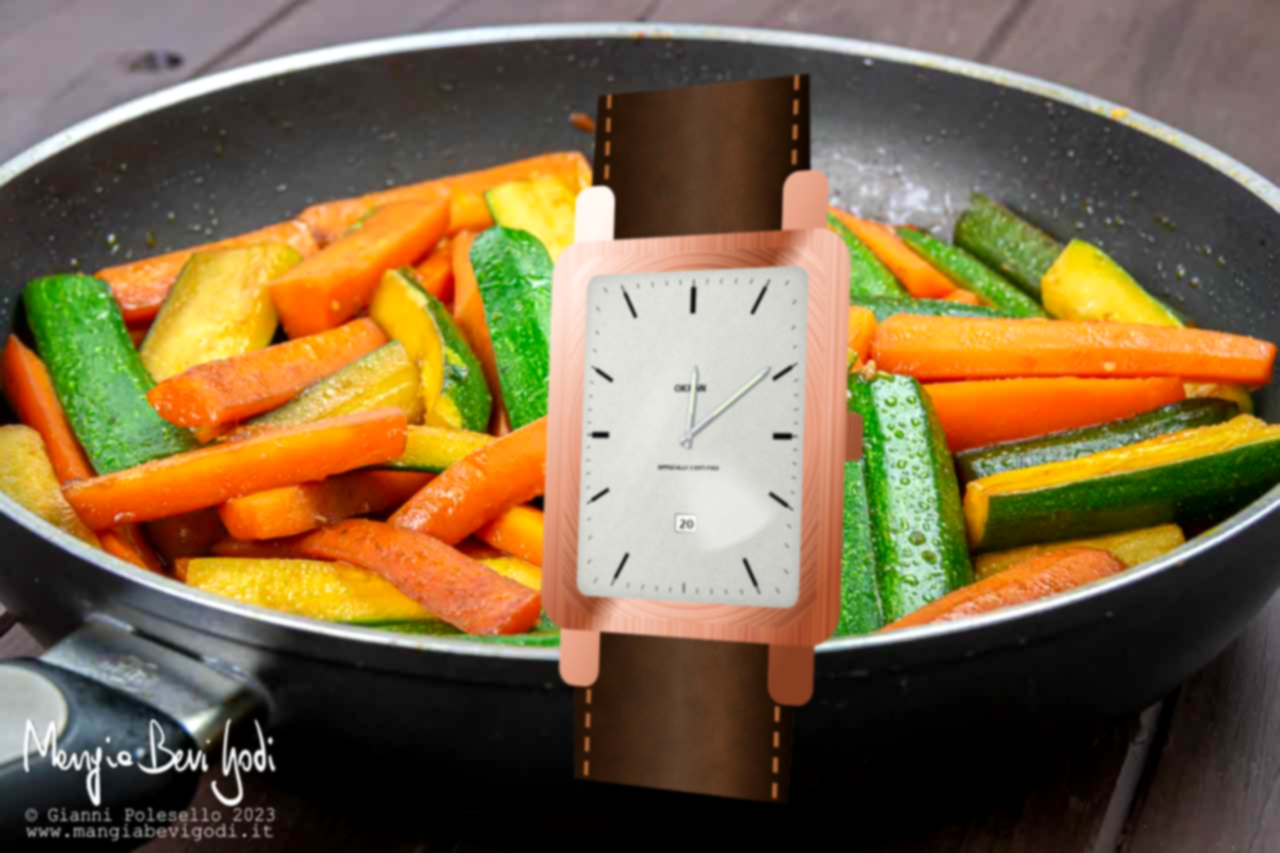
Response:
h=12 m=9
